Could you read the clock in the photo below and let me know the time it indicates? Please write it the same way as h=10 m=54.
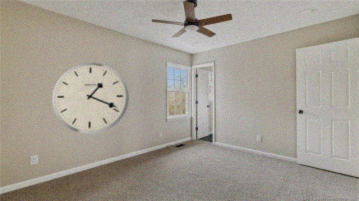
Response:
h=1 m=19
